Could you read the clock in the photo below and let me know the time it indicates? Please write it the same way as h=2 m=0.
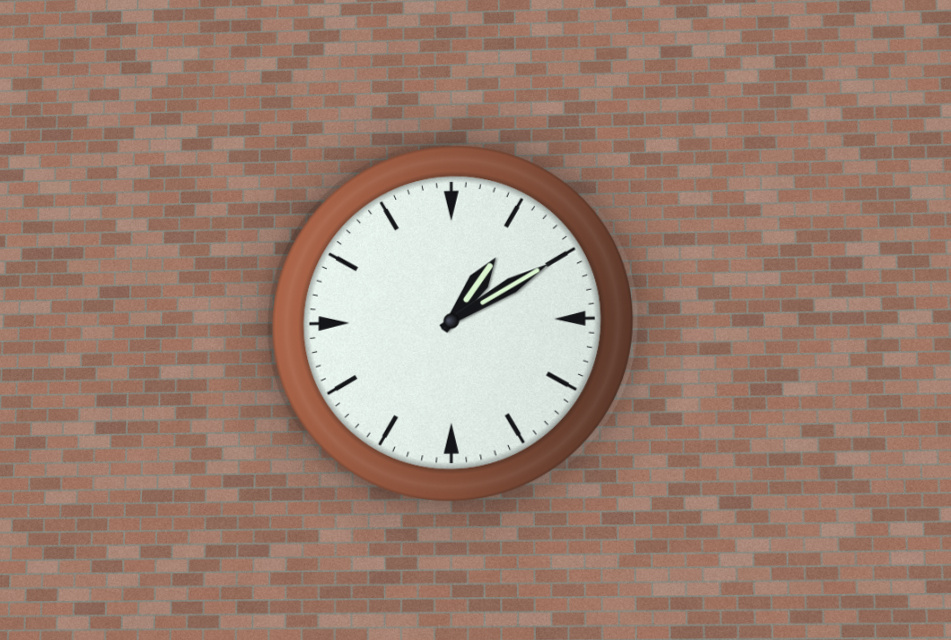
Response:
h=1 m=10
